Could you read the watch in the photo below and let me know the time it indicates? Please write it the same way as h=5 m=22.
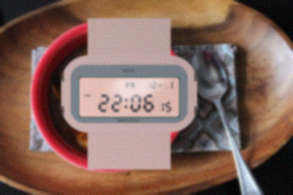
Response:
h=22 m=6
